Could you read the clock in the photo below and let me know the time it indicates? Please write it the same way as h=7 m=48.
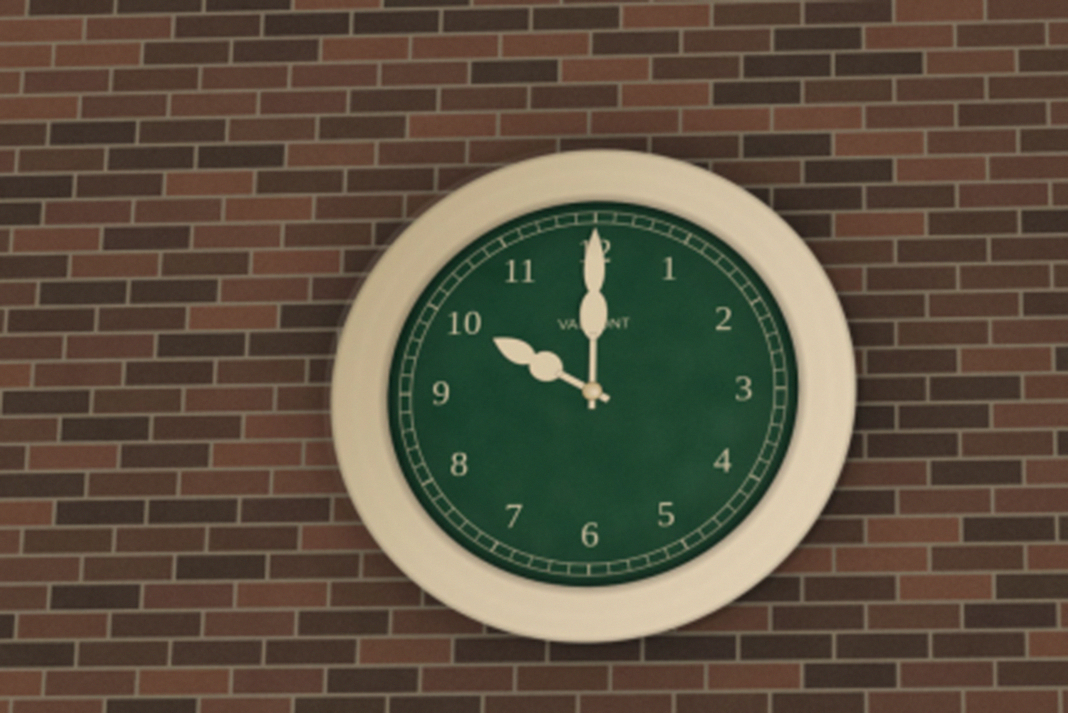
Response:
h=10 m=0
